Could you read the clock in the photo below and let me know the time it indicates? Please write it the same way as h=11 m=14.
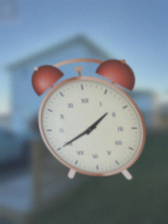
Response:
h=1 m=40
